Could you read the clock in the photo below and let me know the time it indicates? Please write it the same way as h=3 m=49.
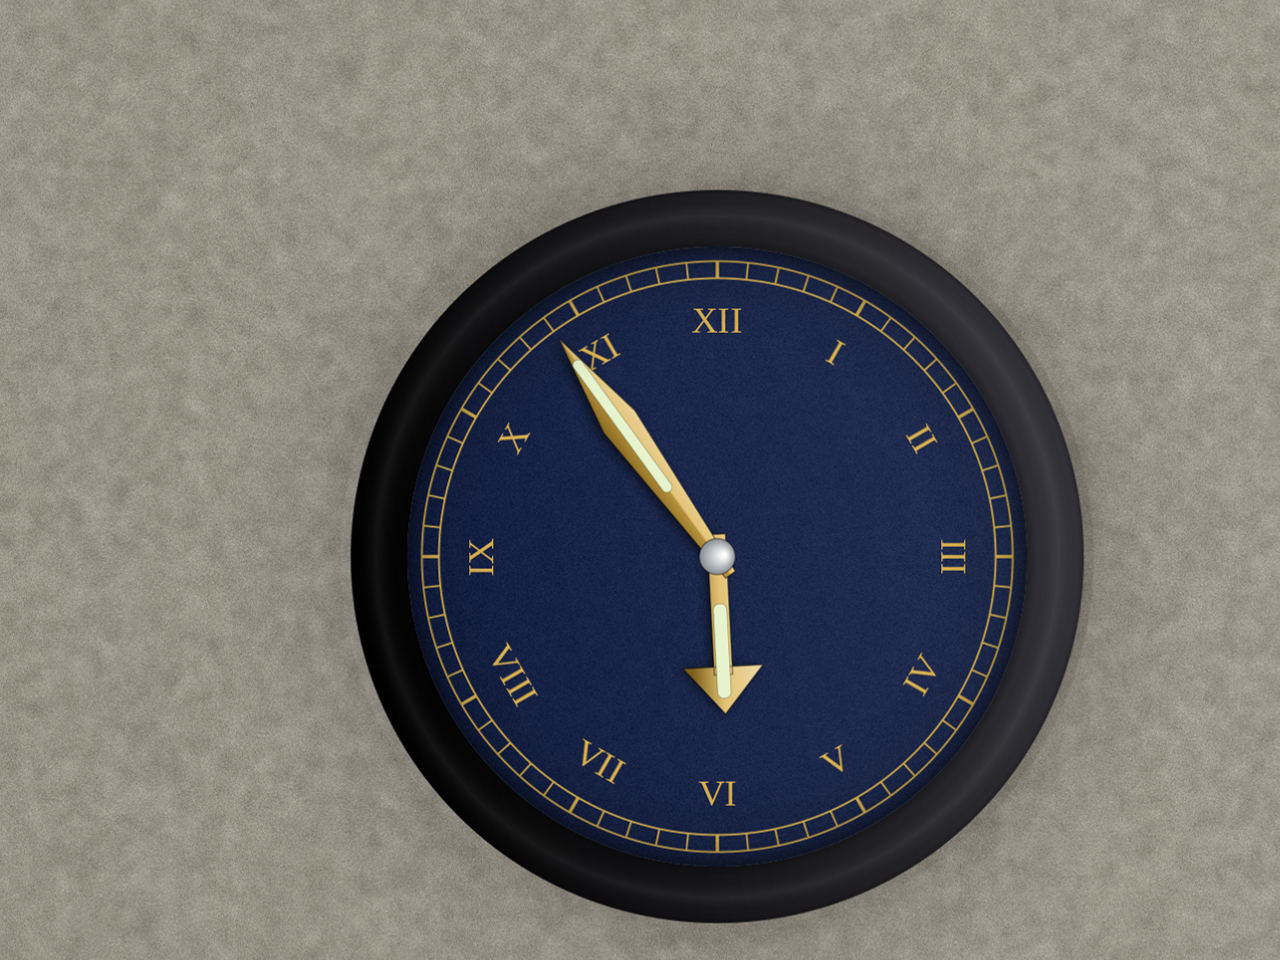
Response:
h=5 m=54
